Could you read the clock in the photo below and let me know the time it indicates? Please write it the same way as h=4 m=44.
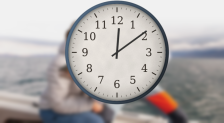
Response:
h=12 m=9
